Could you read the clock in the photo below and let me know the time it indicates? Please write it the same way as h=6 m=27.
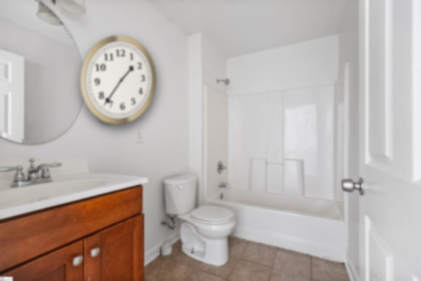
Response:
h=1 m=37
